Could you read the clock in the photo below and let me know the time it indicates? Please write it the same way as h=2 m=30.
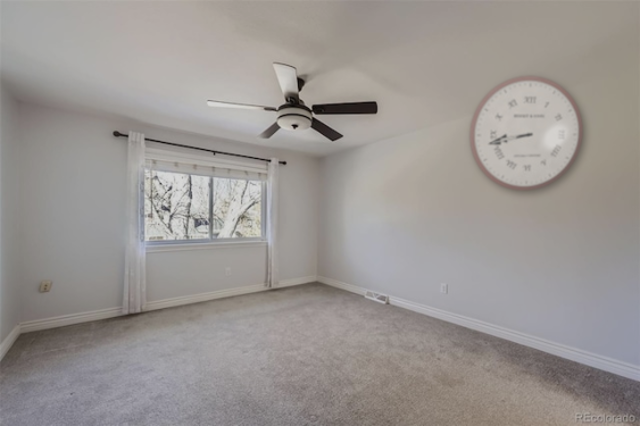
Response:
h=8 m=43
